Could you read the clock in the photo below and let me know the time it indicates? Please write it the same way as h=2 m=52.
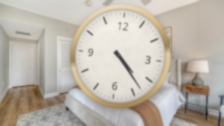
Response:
h=4 m=23
